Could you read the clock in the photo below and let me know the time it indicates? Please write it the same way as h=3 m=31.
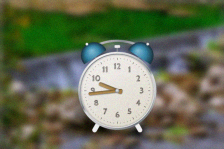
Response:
h=9 m=44
